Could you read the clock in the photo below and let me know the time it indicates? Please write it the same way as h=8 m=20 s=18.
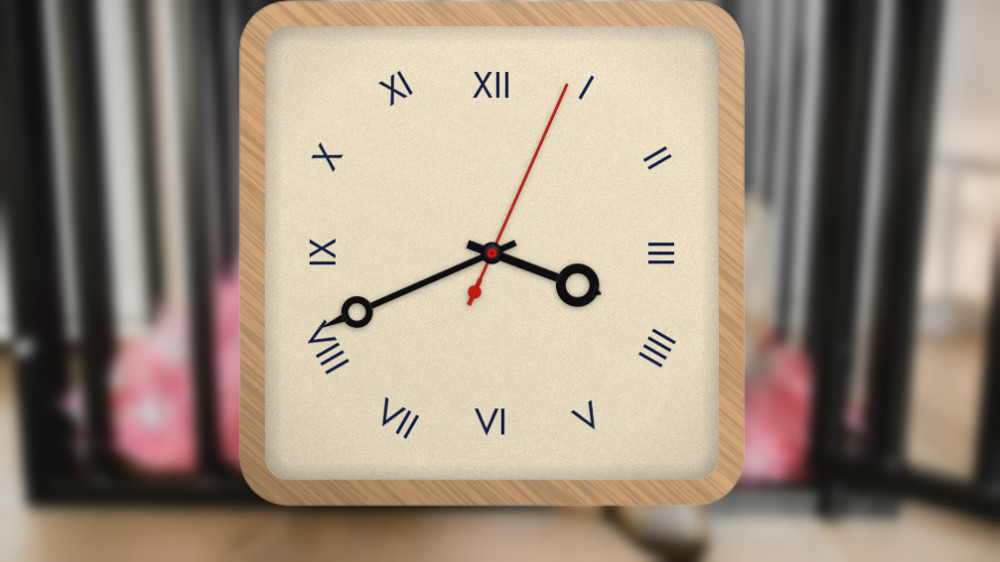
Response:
h=3 m=41 s=4
